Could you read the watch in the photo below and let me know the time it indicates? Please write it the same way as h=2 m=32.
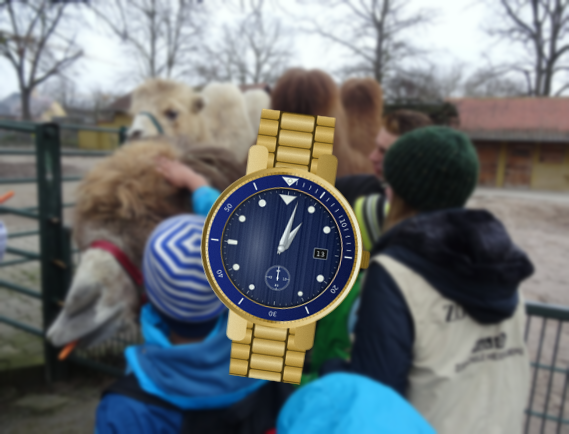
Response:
h=1 m=2
